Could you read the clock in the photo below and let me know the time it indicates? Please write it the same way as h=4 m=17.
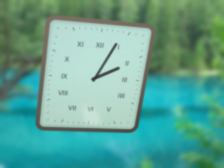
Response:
h=2 m=4
